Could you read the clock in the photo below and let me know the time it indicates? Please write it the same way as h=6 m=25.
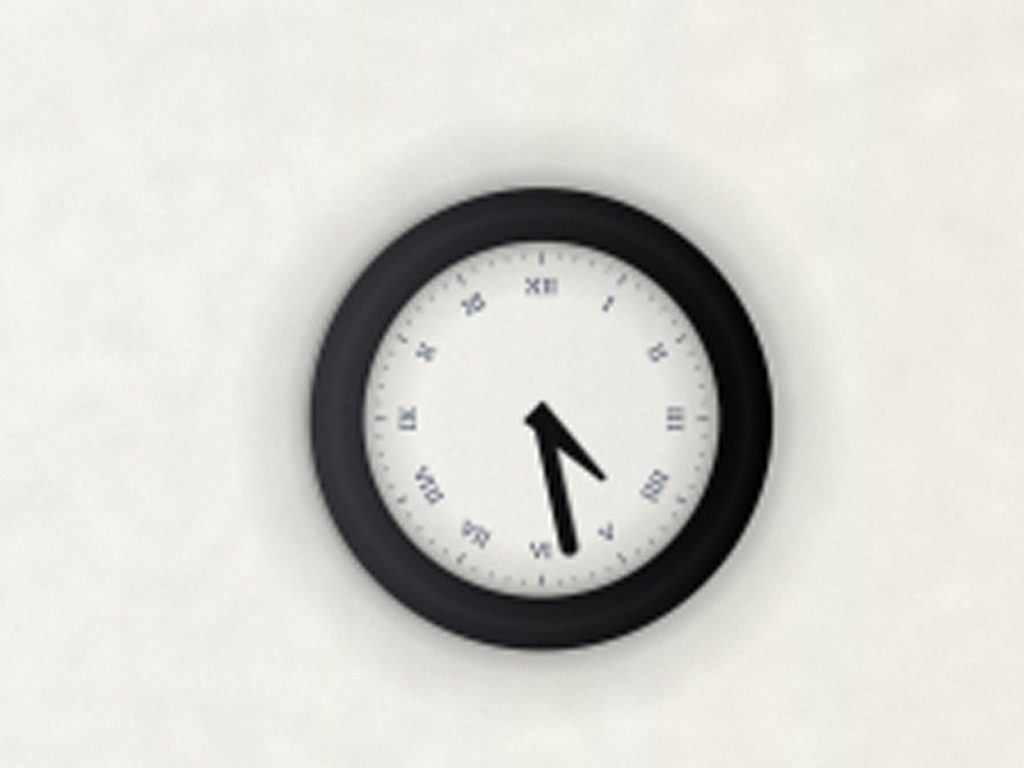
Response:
h=4 m=28
